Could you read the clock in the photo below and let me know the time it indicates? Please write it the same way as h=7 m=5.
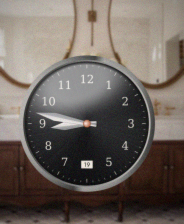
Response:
h=8 m=47
